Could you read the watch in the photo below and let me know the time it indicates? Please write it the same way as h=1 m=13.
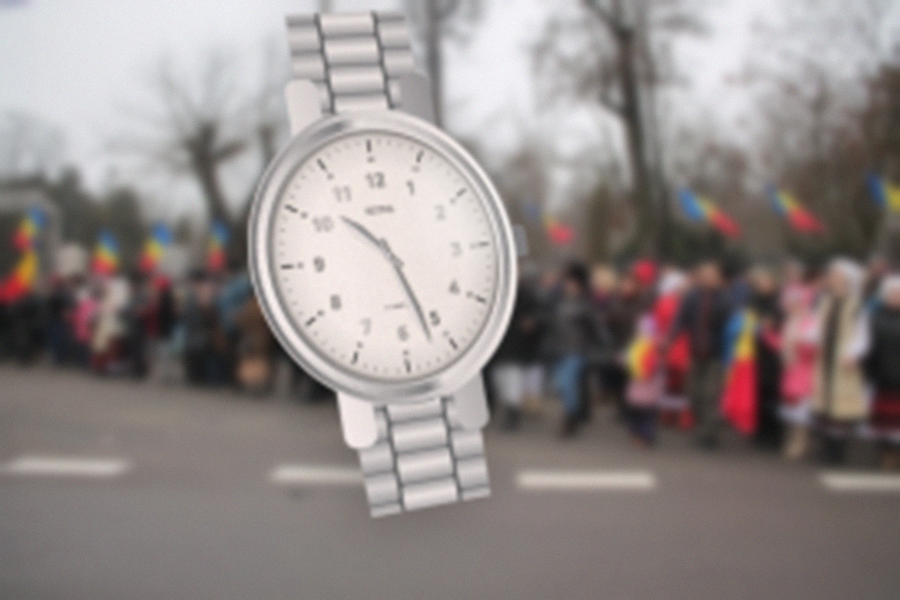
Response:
h=10 m=27
